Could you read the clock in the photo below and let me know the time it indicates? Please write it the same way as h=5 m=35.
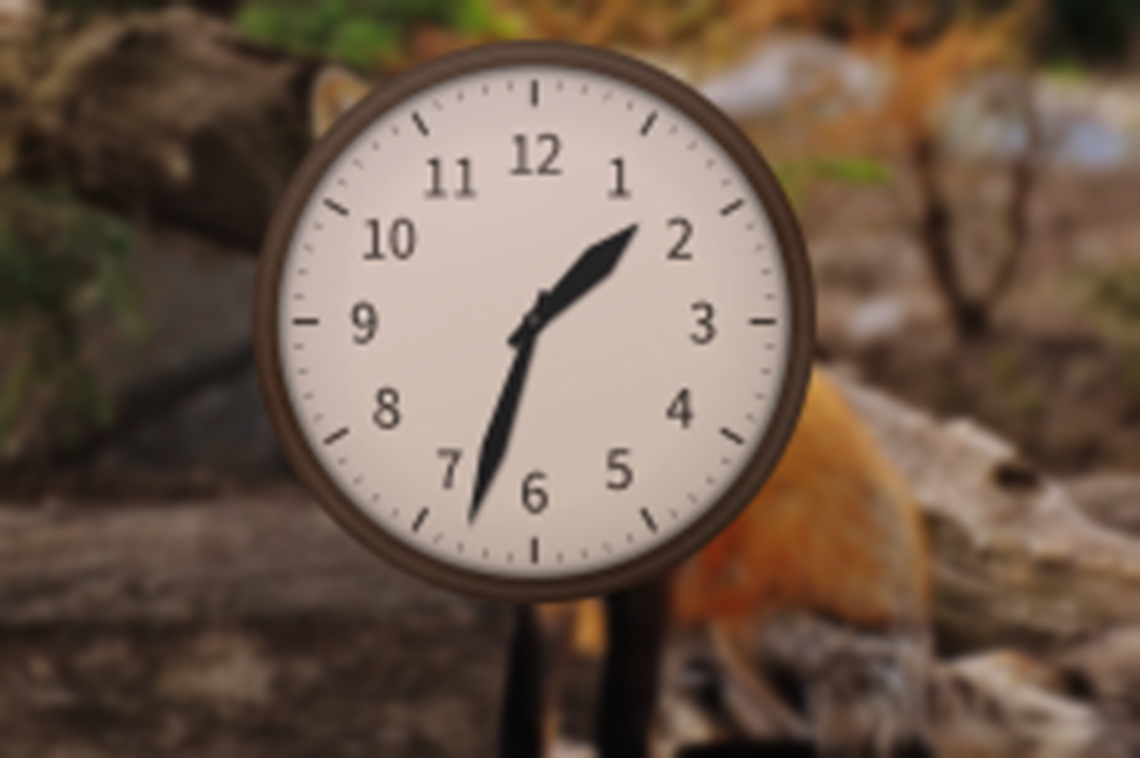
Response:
h=1 m=33
